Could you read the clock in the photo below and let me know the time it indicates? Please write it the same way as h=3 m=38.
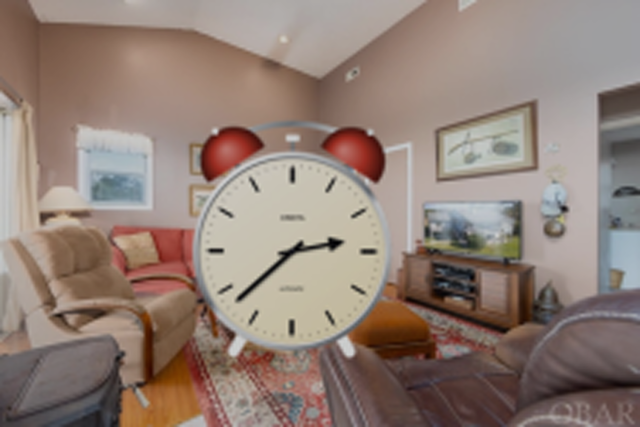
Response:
h=2 m=38
